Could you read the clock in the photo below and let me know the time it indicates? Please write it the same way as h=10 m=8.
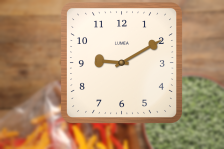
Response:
h=9 m=10
